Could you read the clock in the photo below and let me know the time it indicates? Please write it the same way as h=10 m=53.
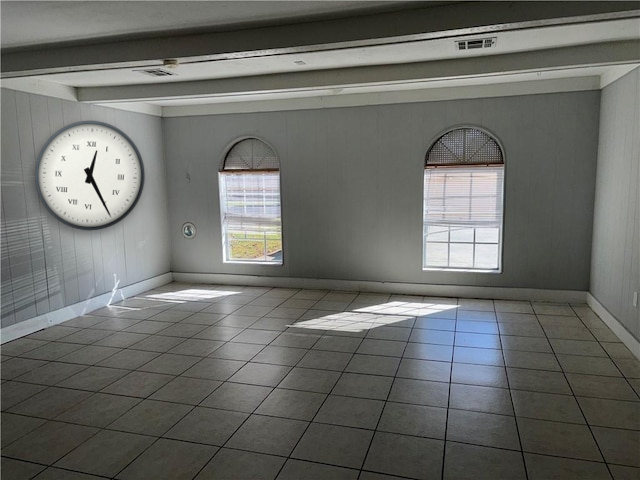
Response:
h=12 m=25
